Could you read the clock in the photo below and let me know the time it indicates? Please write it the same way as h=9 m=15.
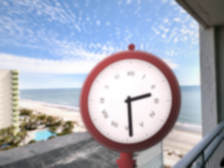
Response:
h=2 m=29
